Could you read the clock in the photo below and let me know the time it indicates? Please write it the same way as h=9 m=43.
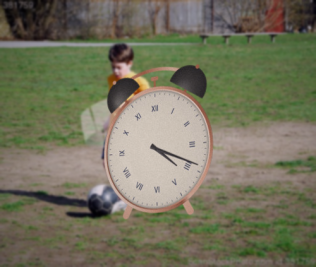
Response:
h=4 m=19
